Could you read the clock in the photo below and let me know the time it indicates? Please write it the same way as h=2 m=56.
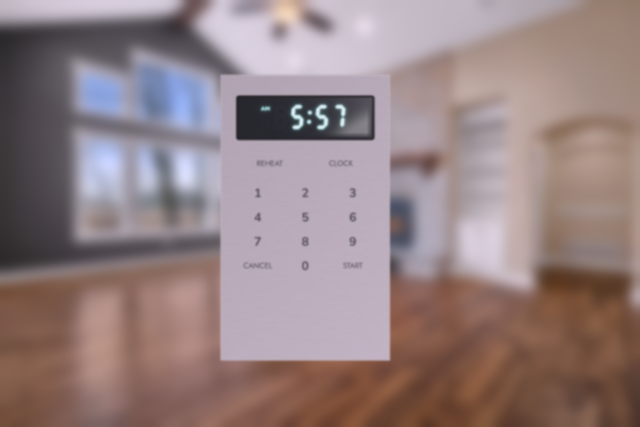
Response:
h=5 m=57
